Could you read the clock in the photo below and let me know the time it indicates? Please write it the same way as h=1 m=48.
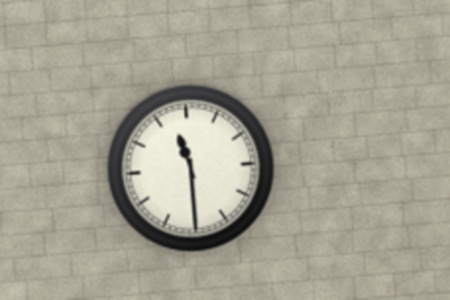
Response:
h=11 m=30
